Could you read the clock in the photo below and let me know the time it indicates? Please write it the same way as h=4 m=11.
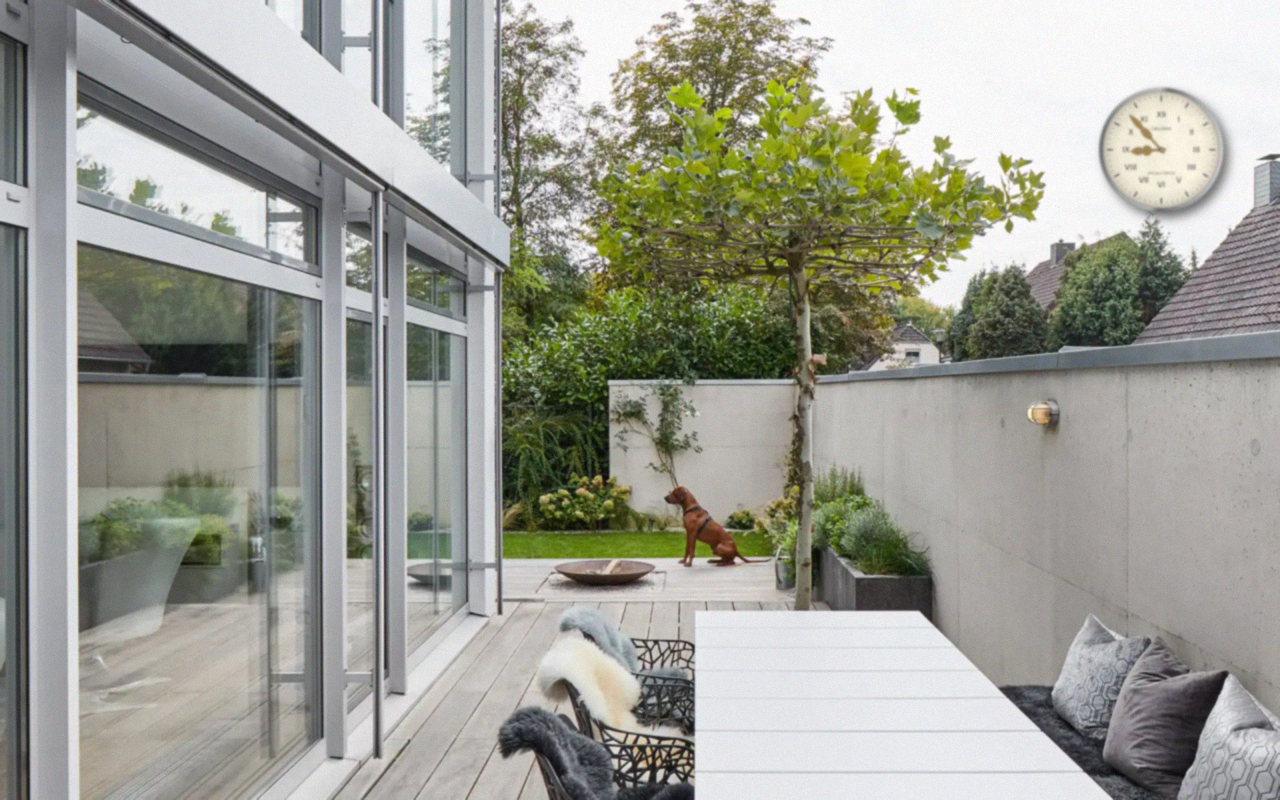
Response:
h=8 m=53
